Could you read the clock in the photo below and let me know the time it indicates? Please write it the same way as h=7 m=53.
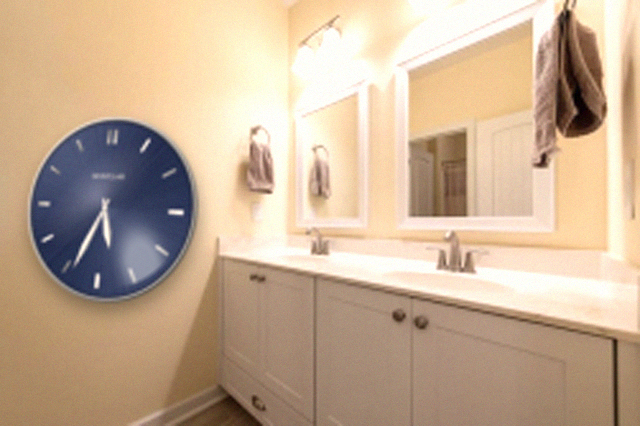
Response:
h=5 m=34
